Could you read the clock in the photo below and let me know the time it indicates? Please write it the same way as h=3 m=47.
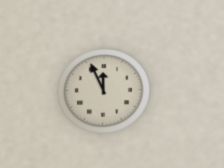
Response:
h=11 m=56
